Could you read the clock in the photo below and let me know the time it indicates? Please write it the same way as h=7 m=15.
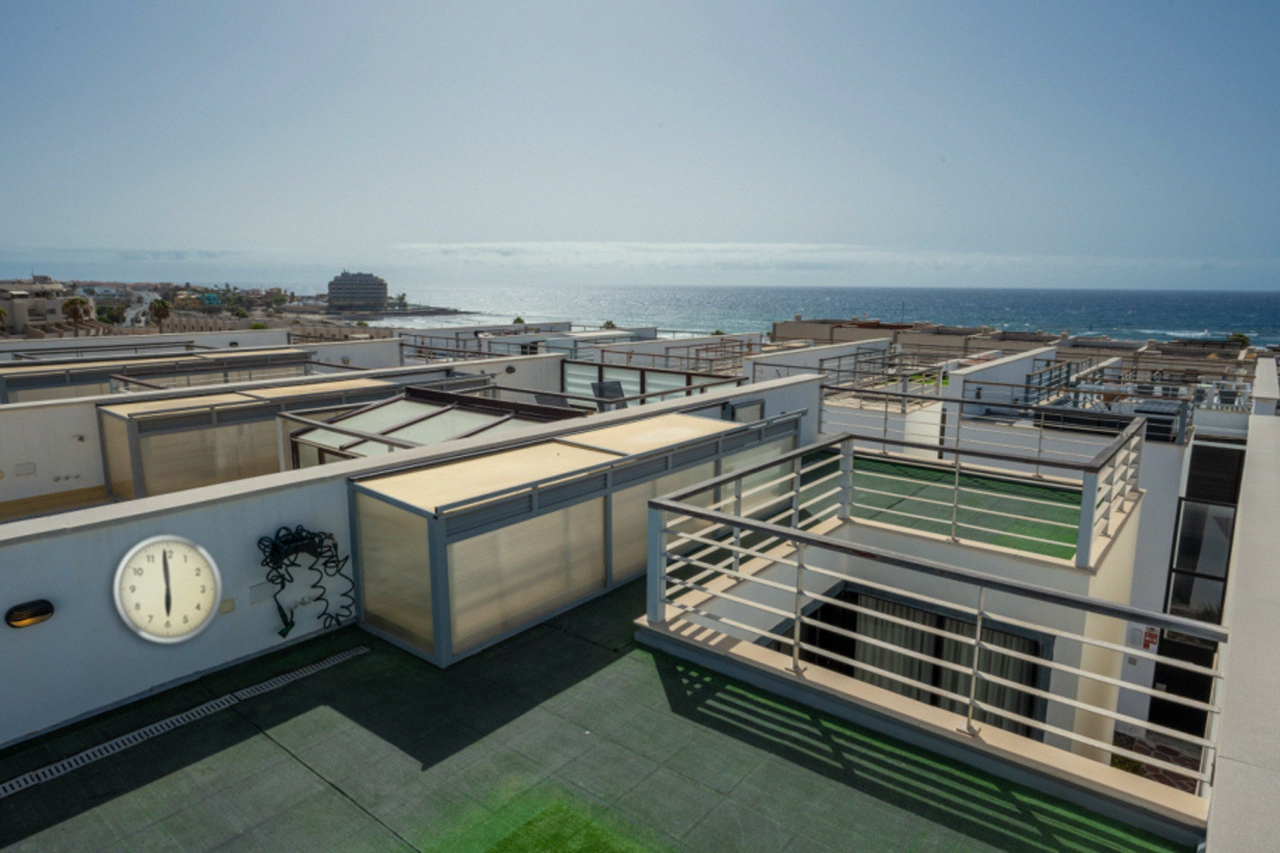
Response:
h=5 m=59
